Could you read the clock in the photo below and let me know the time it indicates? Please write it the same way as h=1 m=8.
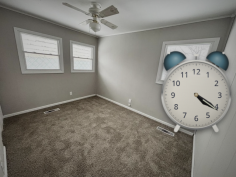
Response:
h=4 m=21
